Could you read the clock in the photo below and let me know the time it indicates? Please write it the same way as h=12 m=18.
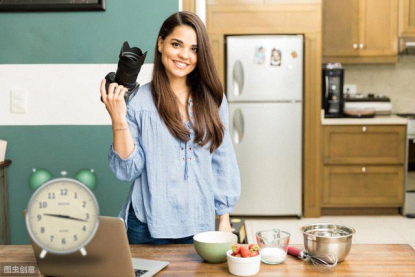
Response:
h=9 m=17
